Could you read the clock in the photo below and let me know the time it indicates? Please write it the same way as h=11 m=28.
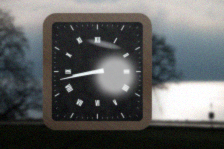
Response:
h=8 m=43
